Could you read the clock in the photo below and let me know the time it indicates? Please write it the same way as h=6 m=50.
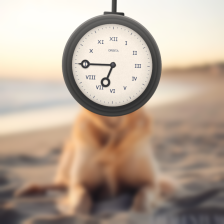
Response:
h=6 m=45
